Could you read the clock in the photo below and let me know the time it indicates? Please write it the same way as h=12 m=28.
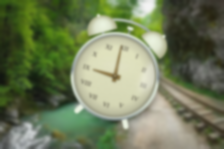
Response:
h=8 m=59
